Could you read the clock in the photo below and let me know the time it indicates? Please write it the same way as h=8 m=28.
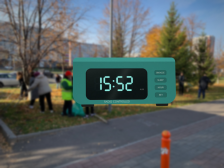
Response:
h=15 m=52
